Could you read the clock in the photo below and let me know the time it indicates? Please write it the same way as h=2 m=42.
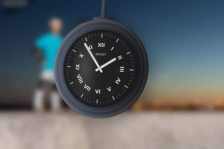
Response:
h=1 m=54
